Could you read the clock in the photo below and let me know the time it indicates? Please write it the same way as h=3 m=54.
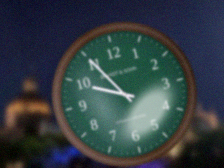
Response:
h=9 m=55
